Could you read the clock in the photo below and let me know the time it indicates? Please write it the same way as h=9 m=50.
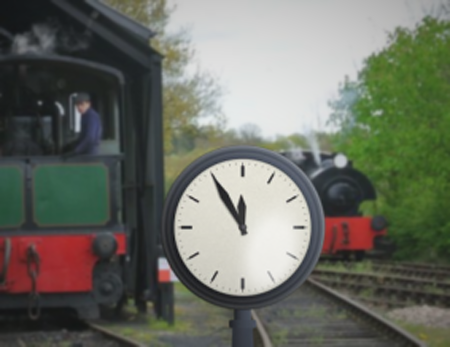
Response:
h=11 m=55
